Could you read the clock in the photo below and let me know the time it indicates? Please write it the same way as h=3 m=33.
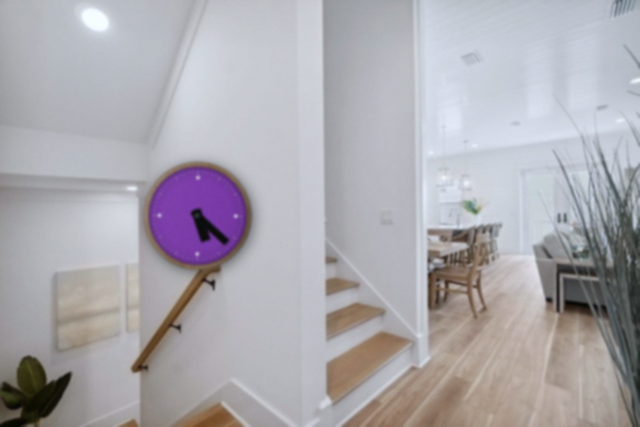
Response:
h=5 m=22
